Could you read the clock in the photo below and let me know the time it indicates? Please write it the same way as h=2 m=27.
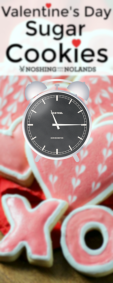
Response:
h=11 m=15
